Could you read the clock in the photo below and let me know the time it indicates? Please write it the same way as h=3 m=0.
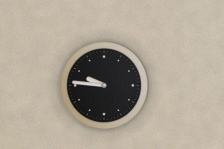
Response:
h=9 m=46
